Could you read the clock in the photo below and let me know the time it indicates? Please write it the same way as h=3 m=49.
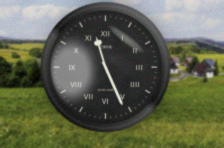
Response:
h=11 m=26
